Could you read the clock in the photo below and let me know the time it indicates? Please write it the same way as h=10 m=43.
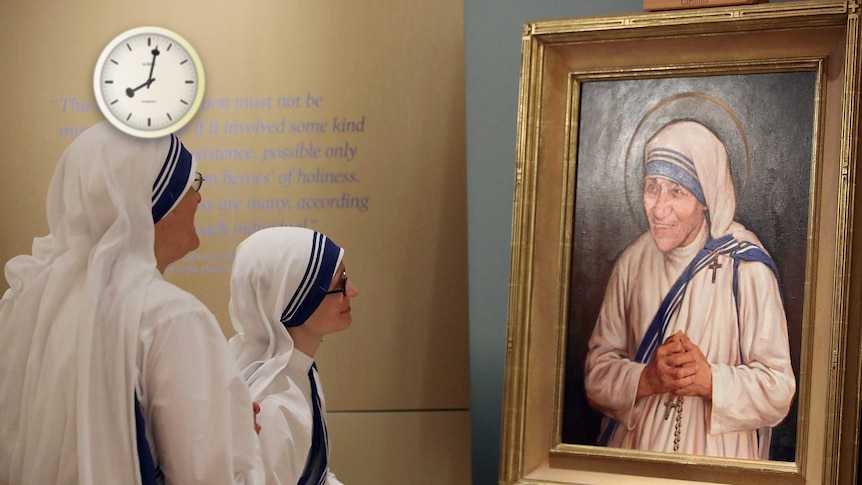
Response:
h=8 m=2
